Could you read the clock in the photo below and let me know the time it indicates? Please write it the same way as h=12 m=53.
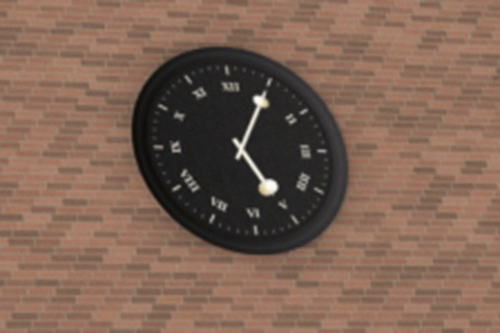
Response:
h=5 m=5
